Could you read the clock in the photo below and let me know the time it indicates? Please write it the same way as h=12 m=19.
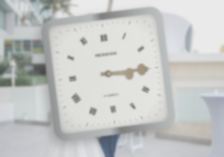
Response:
h=3 m=15
